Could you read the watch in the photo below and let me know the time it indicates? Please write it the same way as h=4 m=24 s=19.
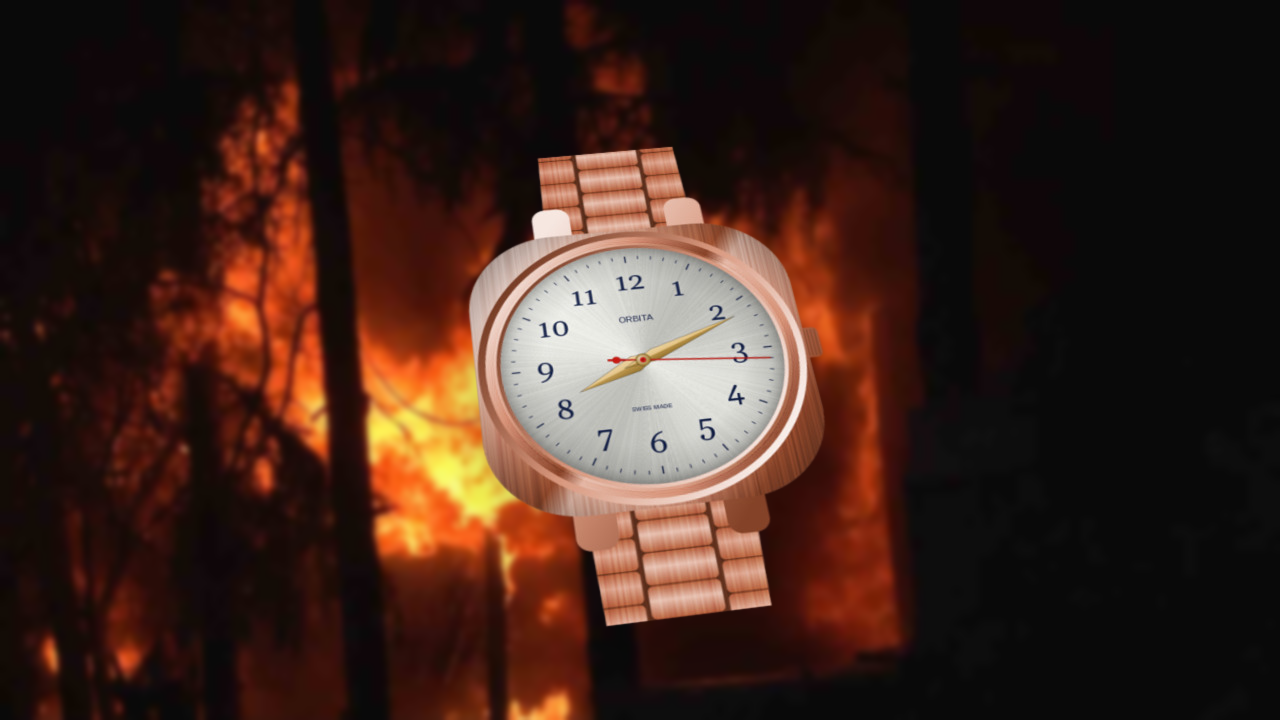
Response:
h=8 m=11 s=16
